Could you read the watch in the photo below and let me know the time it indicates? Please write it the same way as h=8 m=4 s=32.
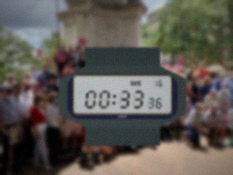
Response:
h=0 m=33 s=36
